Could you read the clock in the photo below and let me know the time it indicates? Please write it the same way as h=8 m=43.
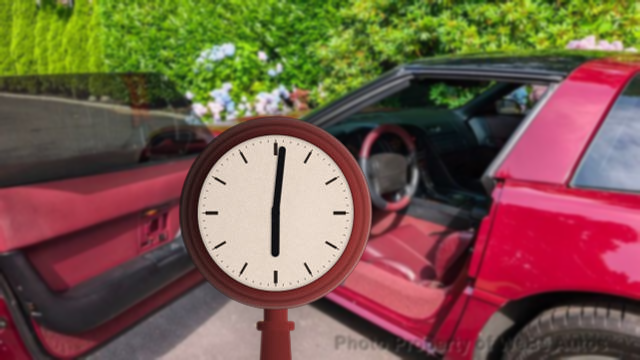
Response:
h=6 m=1
